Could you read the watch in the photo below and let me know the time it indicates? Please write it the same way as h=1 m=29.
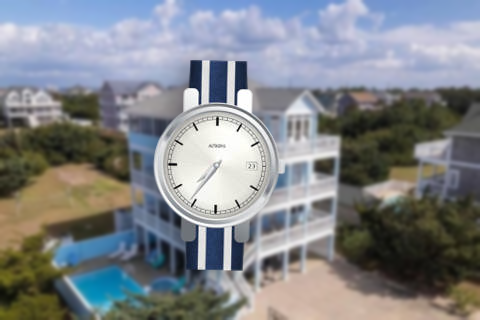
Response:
h=7 m=36
